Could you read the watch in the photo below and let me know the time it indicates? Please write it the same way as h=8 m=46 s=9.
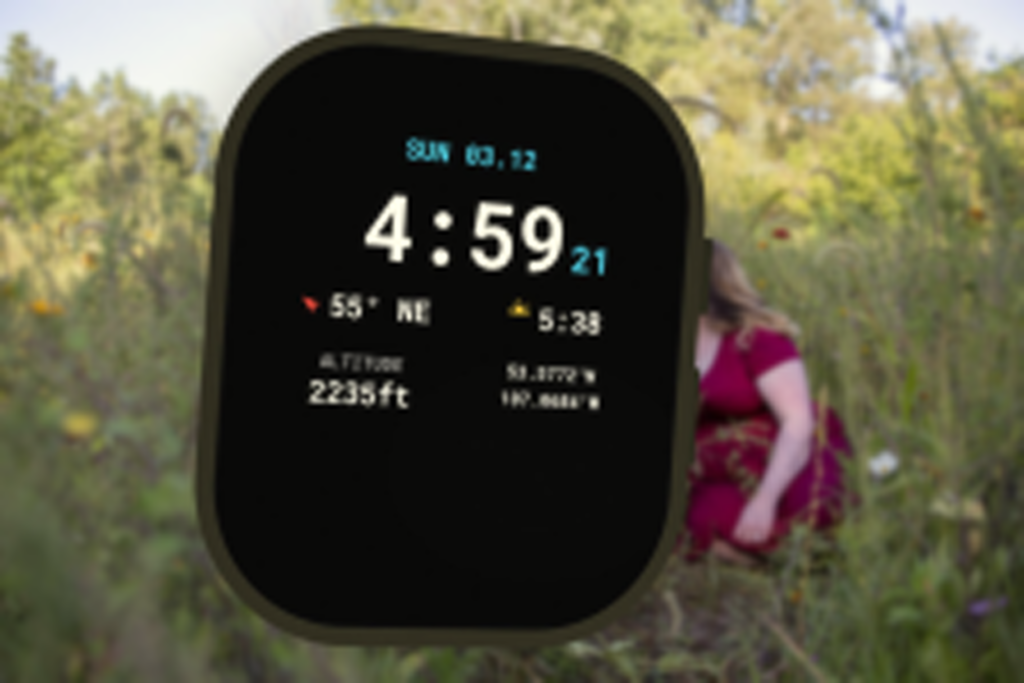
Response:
h=4 m=59 s=21
